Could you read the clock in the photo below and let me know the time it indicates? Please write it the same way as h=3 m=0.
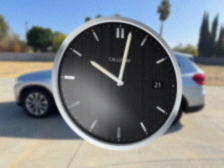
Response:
h=10 m=2
